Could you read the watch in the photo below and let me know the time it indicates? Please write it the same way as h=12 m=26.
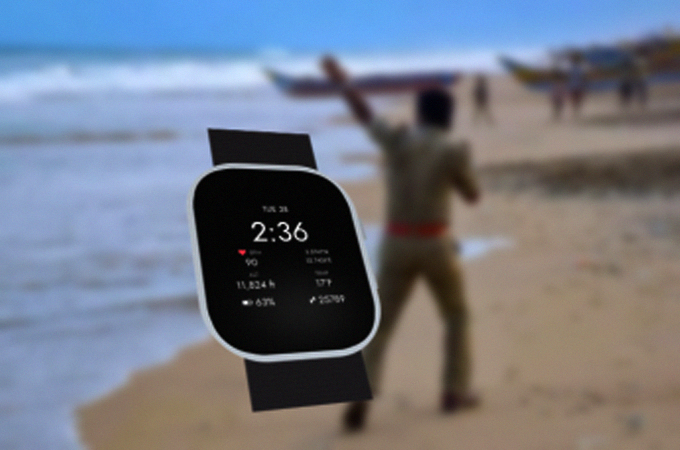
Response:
h=2 m=36
